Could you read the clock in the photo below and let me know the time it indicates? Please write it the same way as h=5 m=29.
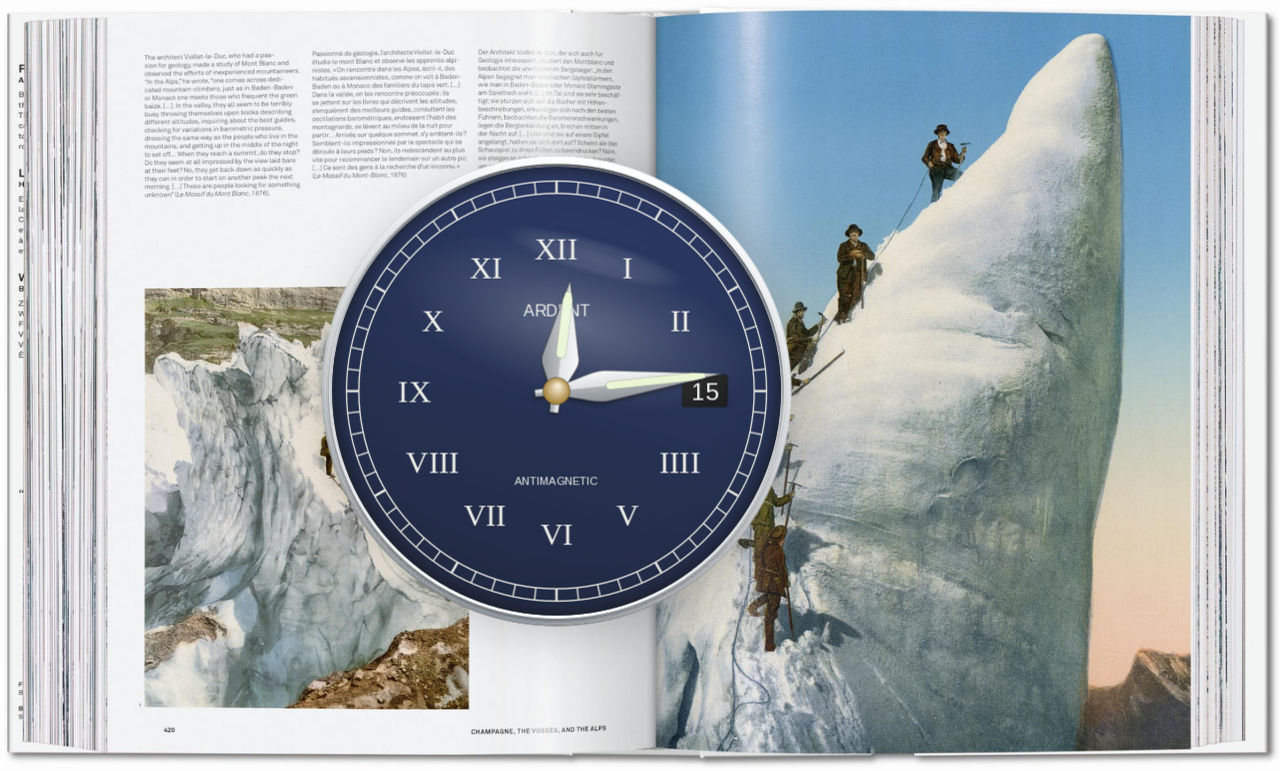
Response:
h=12 m=14
